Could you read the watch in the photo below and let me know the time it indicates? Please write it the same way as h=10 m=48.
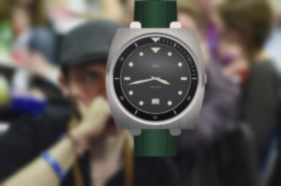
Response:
h=3 m=43
